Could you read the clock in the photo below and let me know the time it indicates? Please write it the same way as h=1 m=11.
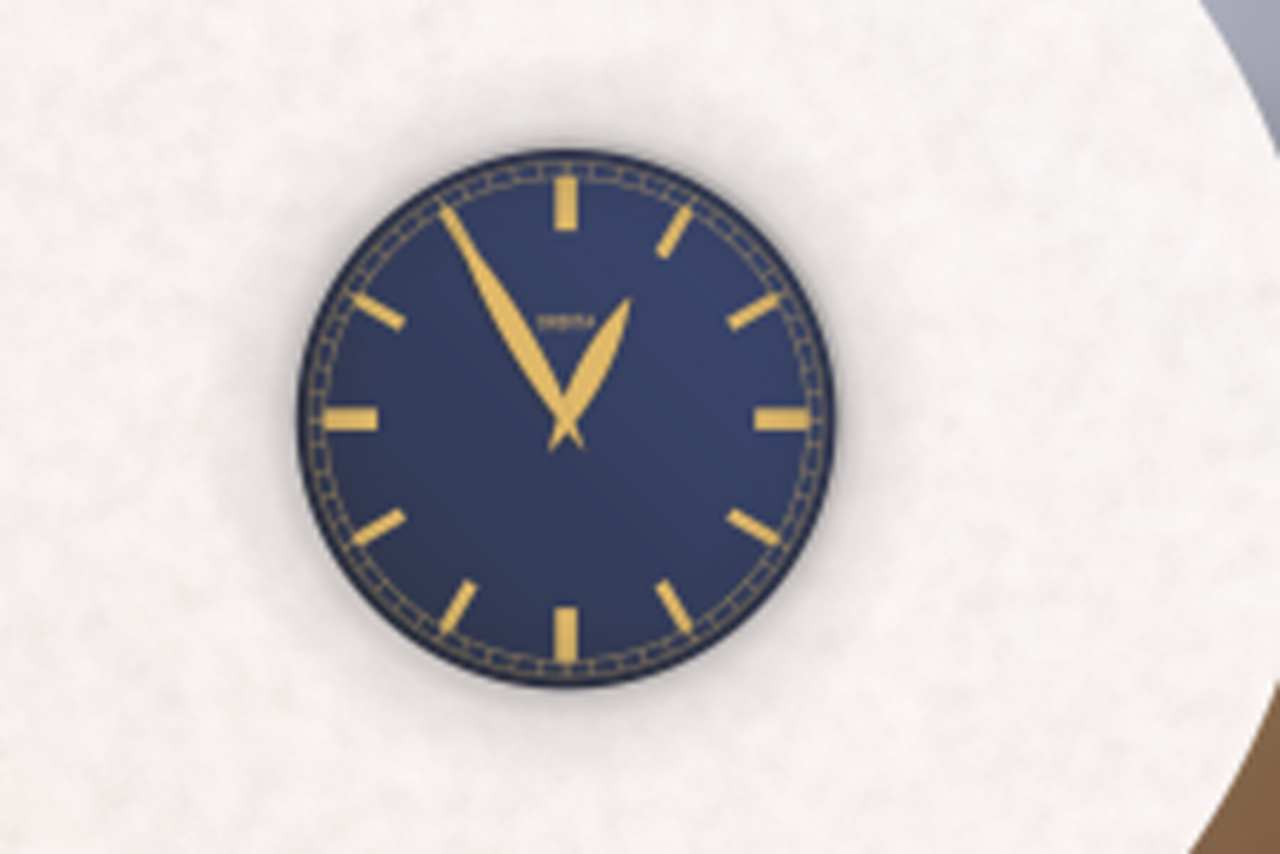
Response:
h=12 m=55
